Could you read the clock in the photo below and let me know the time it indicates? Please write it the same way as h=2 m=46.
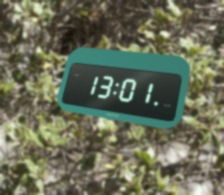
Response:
h=13 m=1
